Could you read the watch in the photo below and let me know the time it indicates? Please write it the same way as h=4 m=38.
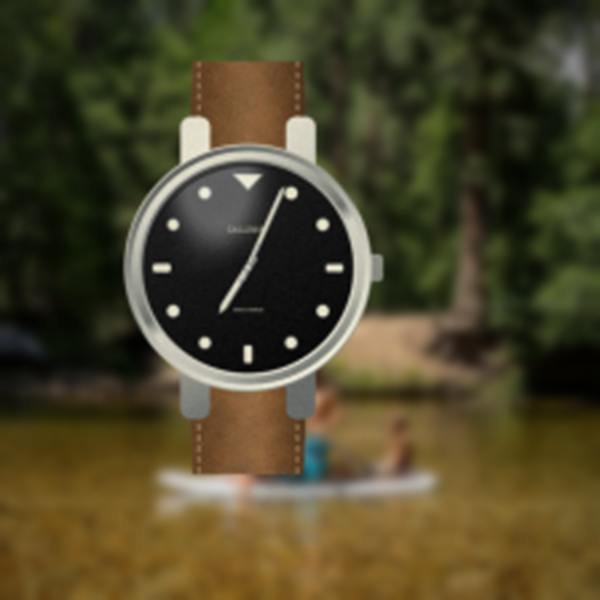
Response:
h=7 m=4
